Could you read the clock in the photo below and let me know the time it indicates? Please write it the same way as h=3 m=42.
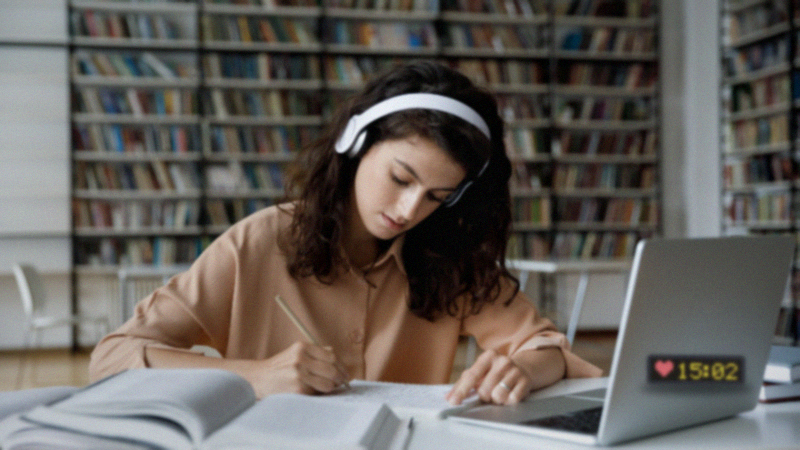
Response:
h=15 m=2
